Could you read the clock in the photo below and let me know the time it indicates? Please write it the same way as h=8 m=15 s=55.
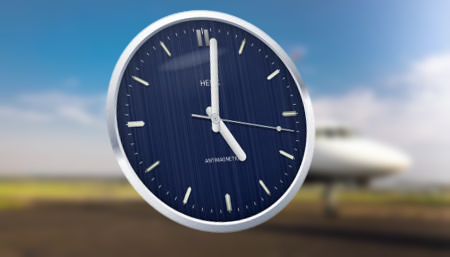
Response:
h=5 m=1 s=17
